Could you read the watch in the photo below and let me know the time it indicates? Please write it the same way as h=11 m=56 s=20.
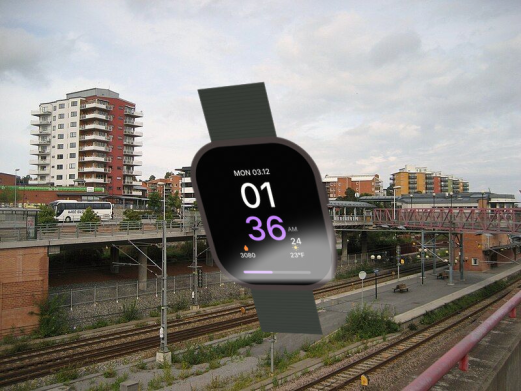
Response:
h=1 m=36 s=24
